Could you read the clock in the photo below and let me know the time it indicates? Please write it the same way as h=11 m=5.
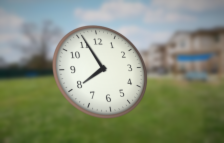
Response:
h=7 m=56
